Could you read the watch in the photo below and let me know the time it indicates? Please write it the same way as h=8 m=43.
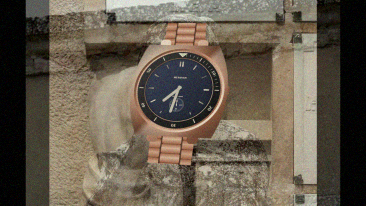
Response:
h=7 m=32
